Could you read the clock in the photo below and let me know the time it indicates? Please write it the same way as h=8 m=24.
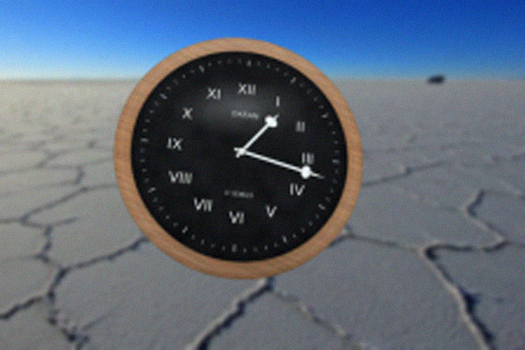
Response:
h=1 m=17
